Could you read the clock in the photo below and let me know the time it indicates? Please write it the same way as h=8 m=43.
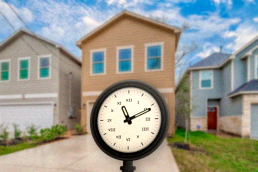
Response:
h=11 m=11
